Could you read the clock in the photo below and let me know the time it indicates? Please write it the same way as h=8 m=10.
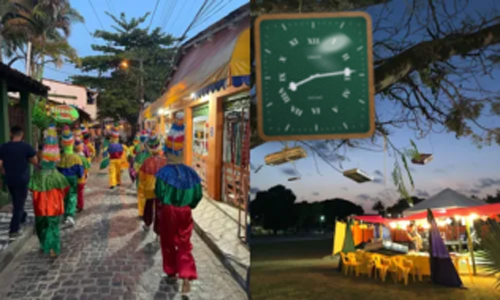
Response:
h=8 m=14
